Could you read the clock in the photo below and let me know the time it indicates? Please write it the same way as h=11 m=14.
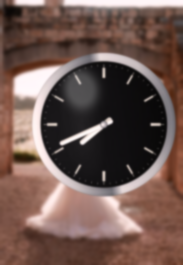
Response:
h=7 m=41
